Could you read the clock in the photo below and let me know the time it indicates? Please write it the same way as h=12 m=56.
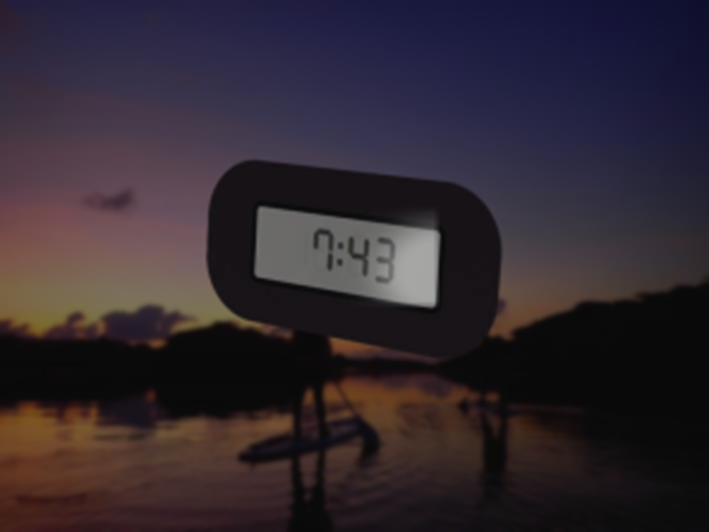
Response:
h=7 m=43
